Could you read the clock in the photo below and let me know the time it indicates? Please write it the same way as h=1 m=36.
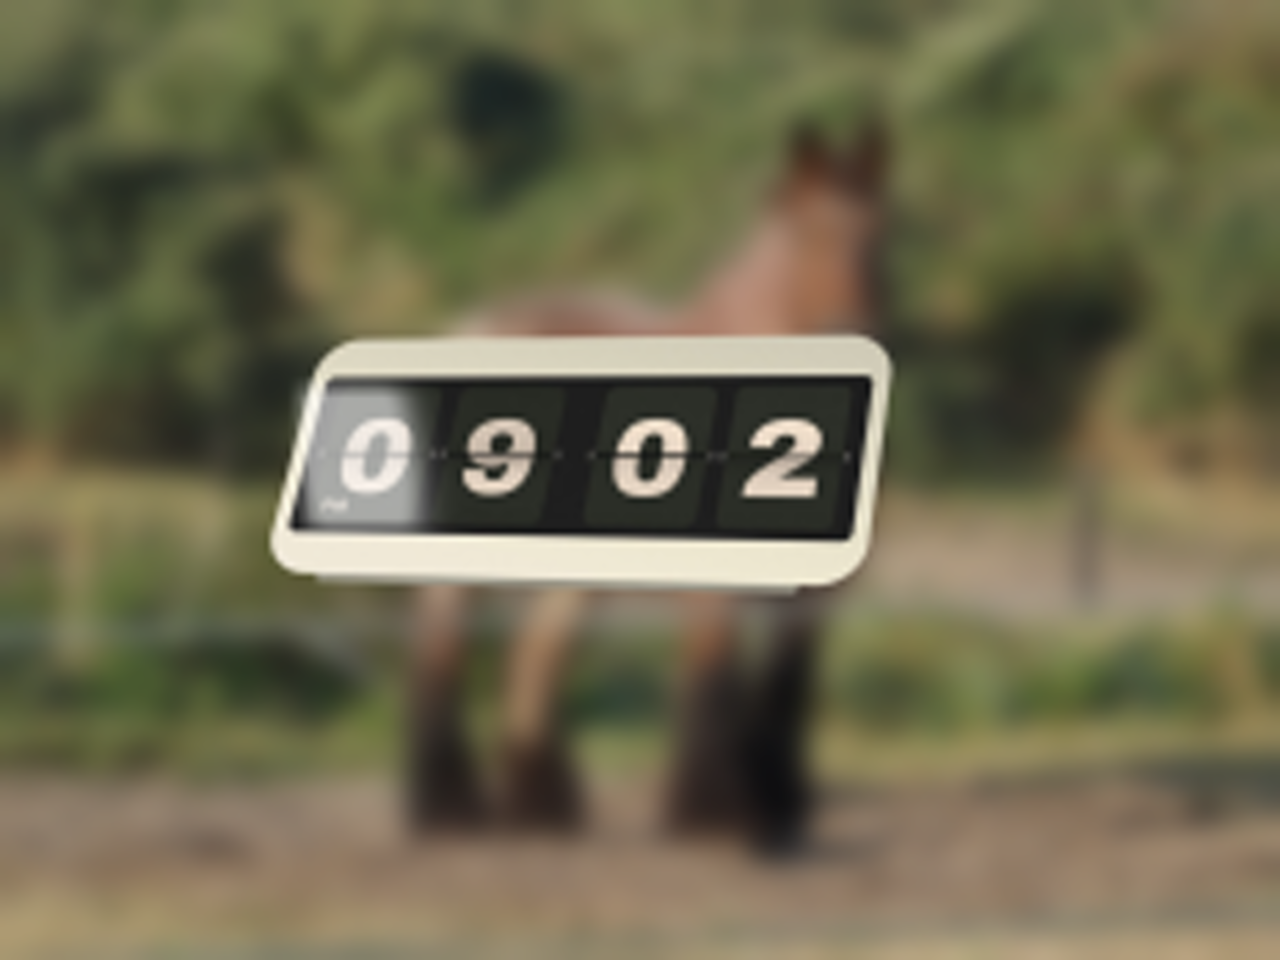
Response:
h=9 m=2
